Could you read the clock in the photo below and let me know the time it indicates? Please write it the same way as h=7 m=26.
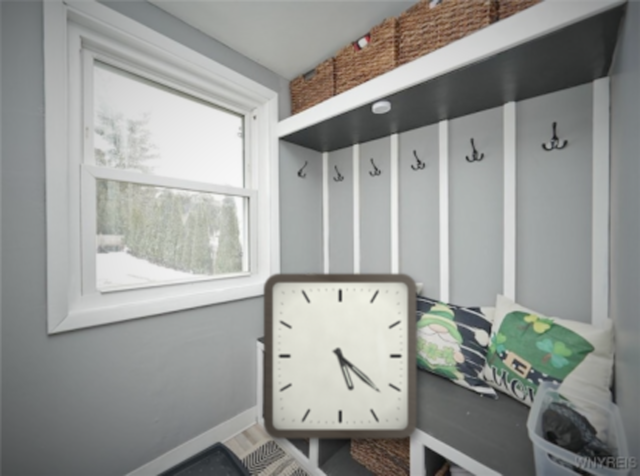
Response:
h=5 m=22
